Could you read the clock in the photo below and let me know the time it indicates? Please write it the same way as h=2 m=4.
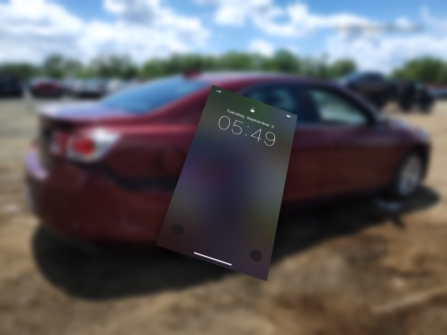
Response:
h=5 m=49
